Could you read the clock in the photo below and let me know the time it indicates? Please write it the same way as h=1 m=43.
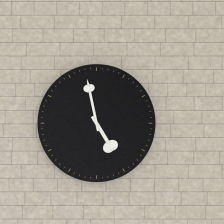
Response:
h=4 m=58
